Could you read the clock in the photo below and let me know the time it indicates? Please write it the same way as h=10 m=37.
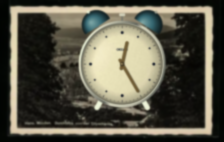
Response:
h=12 m=25
